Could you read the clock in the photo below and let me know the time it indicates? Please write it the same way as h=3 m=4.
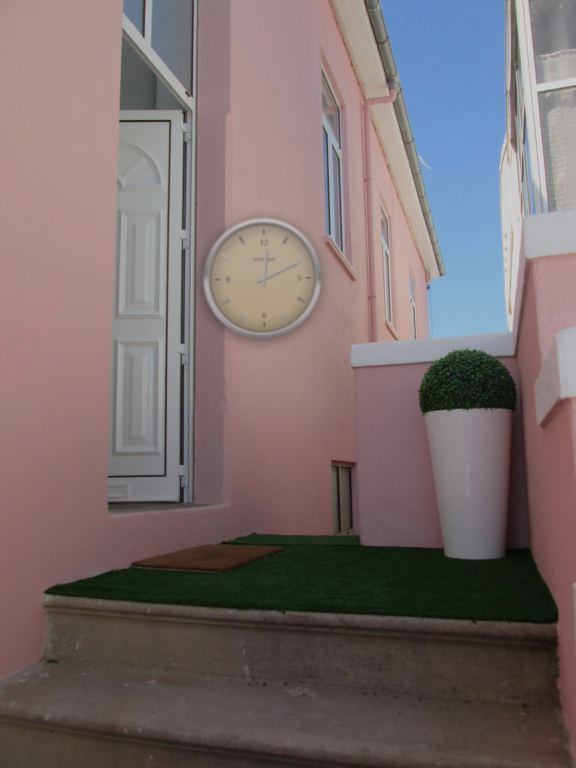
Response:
h=12 m=11
